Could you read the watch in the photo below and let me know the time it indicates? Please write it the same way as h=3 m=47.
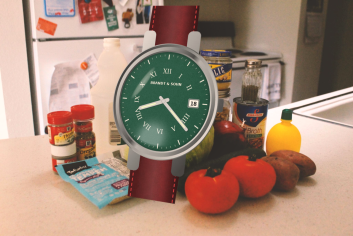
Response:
h=8 m=22
